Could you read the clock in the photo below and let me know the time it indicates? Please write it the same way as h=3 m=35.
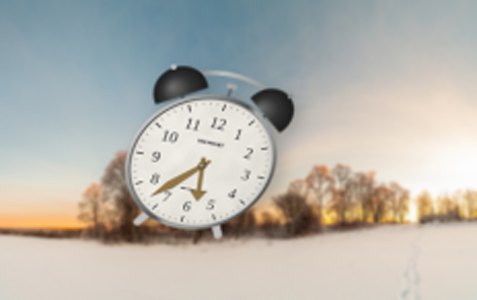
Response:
h=5 m=37
